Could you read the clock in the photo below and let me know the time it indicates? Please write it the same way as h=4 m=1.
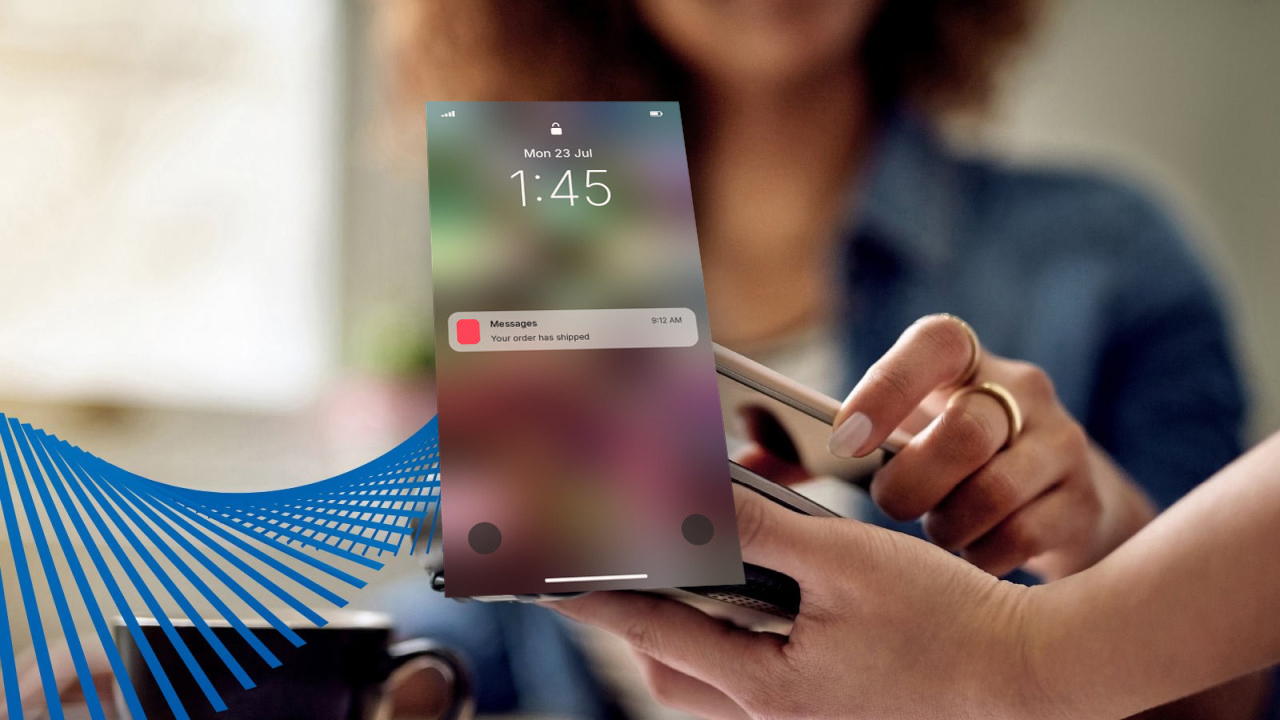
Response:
h=1 m=45
